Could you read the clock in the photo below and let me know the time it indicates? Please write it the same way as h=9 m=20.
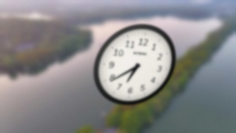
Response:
h=6 m=39
